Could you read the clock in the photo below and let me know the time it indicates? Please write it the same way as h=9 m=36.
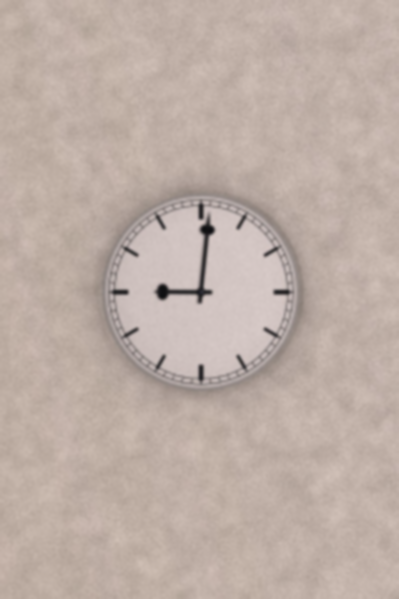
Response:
h=9 m=1
